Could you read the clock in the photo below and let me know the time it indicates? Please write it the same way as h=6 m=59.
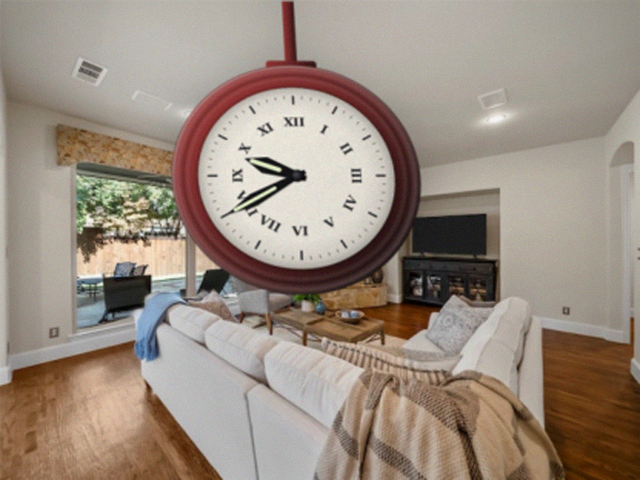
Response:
h=9 m=40
